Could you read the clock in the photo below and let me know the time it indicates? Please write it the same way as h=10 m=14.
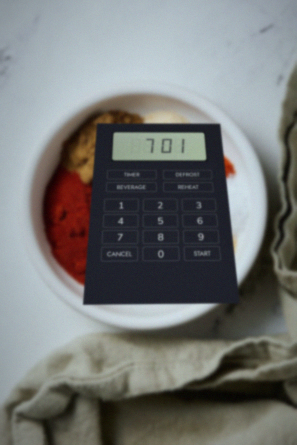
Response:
h=7 m=1
